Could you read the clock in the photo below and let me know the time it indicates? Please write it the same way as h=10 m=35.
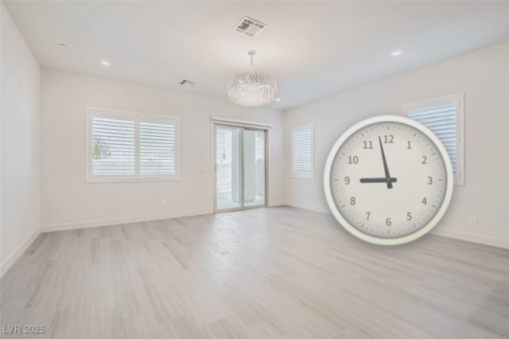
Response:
h=8 m=58
